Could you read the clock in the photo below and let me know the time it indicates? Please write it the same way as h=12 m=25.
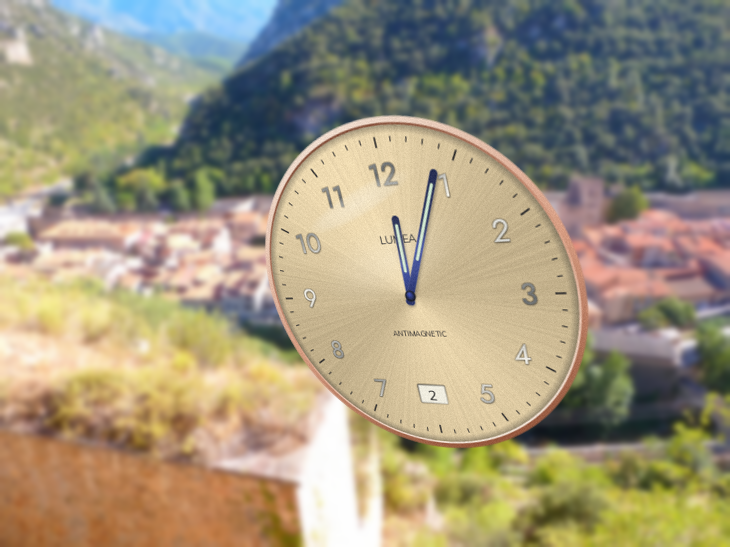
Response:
h=12 m=4
